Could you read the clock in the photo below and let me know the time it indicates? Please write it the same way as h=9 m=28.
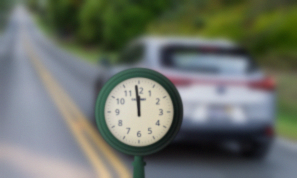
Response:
h=11 m=59
